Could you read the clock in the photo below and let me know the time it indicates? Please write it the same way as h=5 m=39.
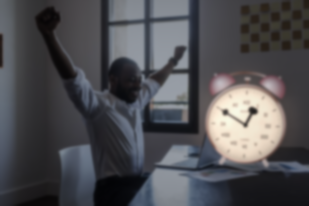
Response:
h=12 m=50
